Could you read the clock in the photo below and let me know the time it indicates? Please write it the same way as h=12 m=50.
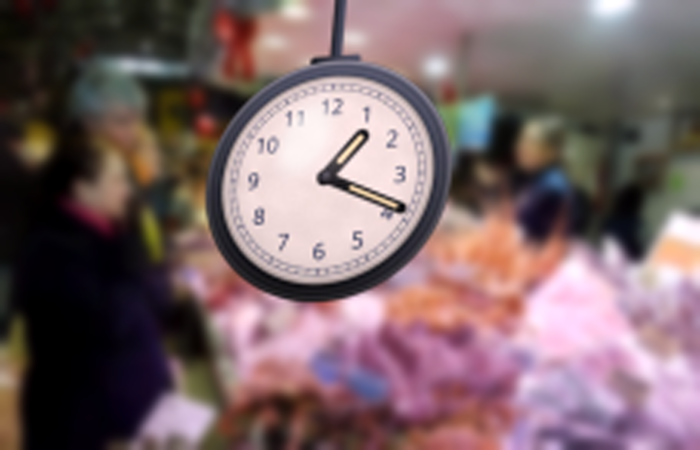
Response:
h=1 m=19
